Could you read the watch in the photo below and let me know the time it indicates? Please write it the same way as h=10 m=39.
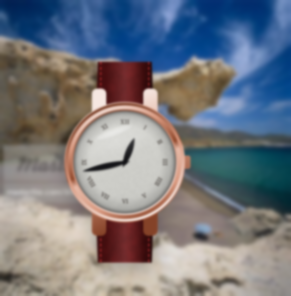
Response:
h=12 m=43
